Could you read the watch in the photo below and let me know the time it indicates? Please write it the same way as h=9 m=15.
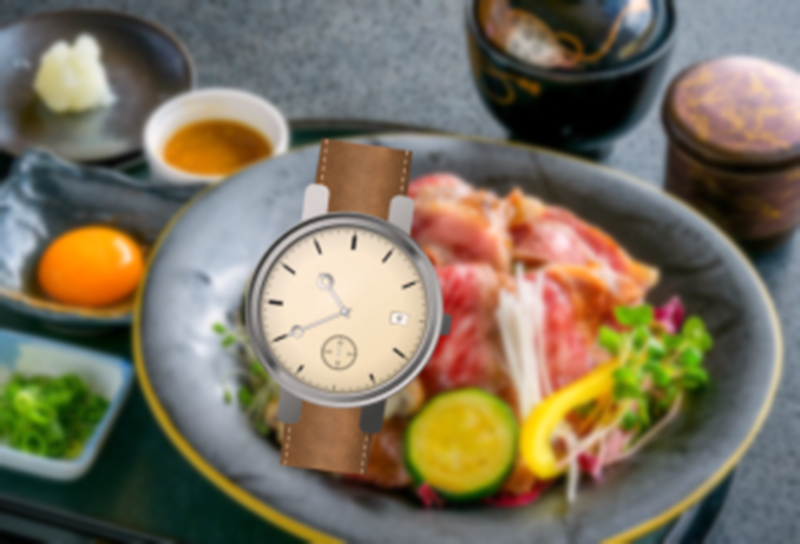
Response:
h=10 m=40
